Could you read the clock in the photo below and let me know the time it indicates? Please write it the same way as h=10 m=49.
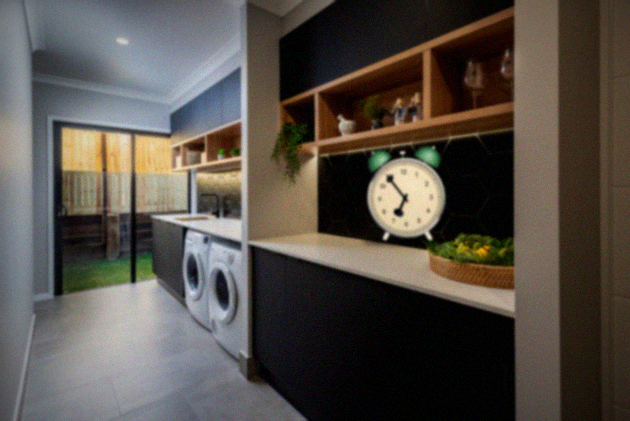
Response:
h=6 m=54
